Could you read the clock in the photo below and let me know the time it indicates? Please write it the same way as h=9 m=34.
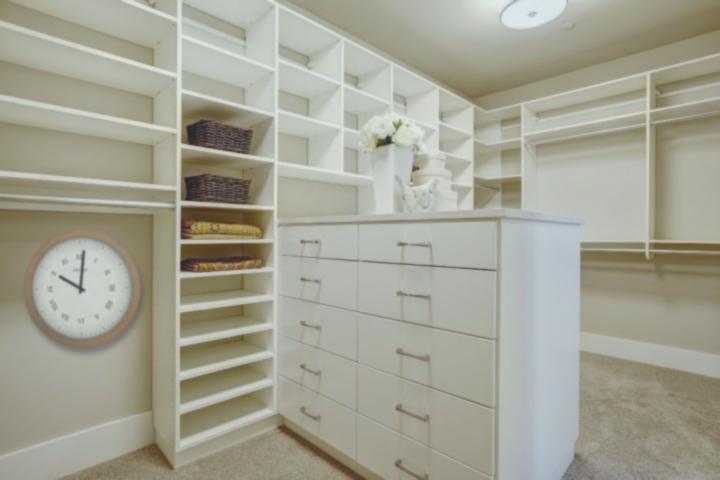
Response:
h=10 m=1
